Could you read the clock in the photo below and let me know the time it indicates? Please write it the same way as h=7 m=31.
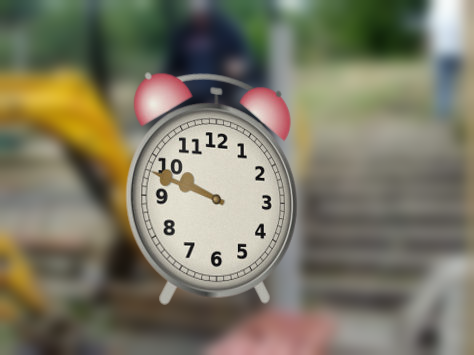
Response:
h=9 m=48
